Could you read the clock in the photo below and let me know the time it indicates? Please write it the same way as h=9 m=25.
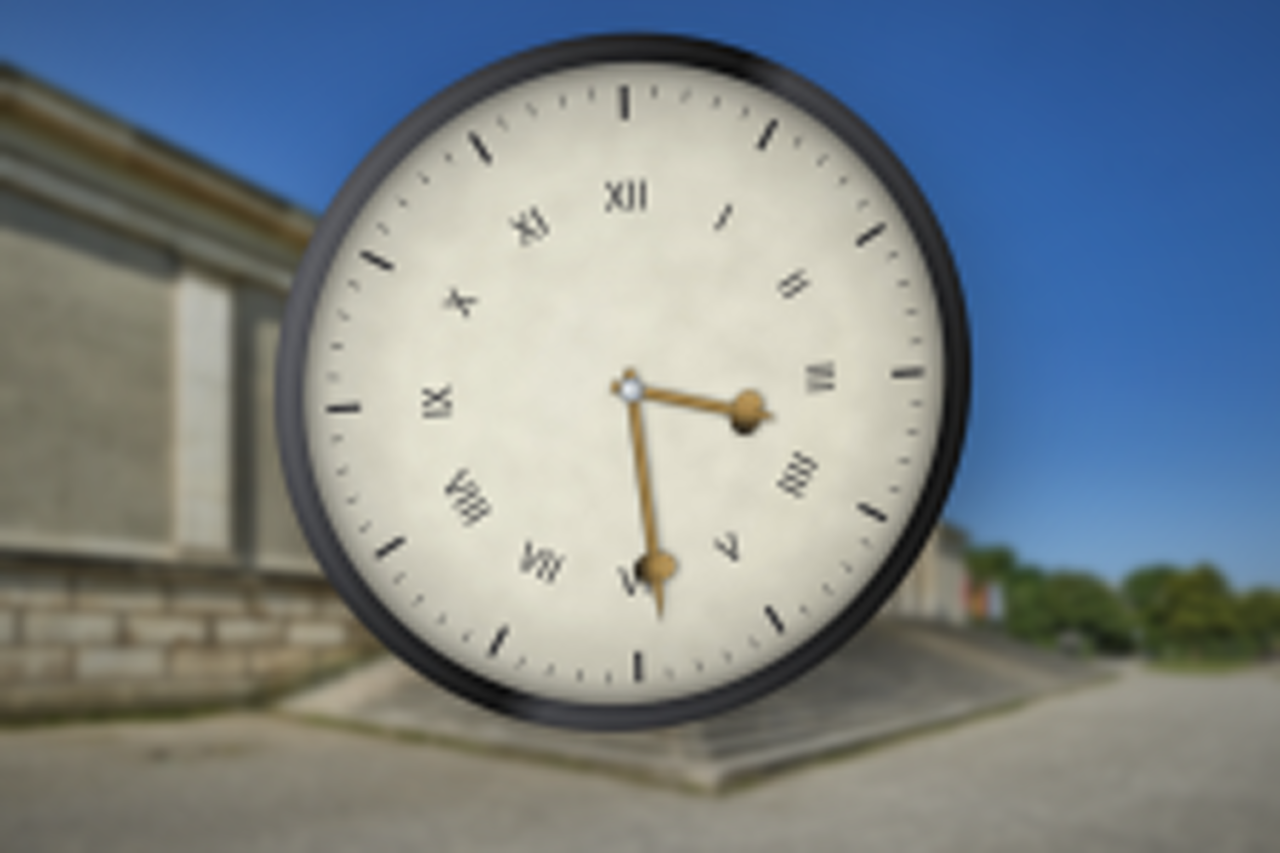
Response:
h=3 m=29
